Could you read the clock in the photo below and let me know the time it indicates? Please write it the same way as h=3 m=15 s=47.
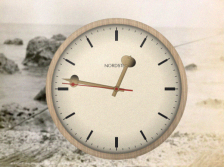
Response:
h=12 m=46 s=46
